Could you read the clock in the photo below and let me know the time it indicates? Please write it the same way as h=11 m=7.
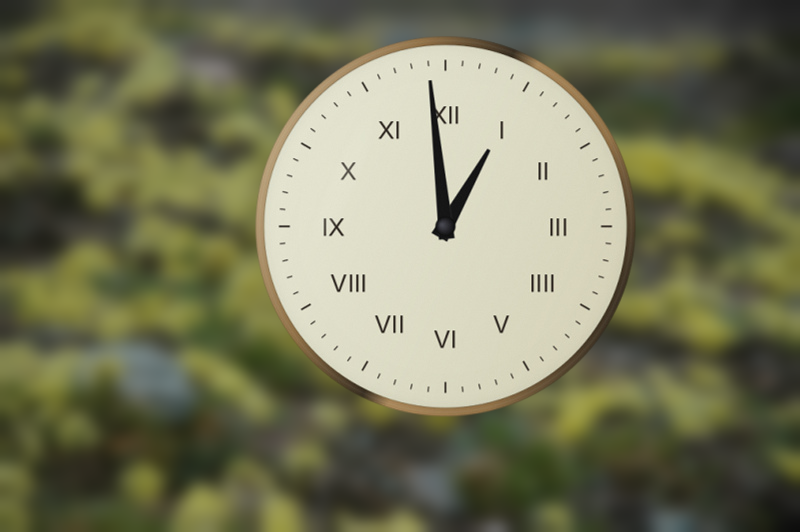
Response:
h=12 m=59
